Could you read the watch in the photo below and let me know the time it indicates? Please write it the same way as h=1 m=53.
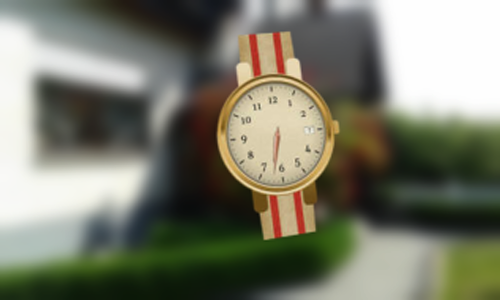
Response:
h=6 m=32
